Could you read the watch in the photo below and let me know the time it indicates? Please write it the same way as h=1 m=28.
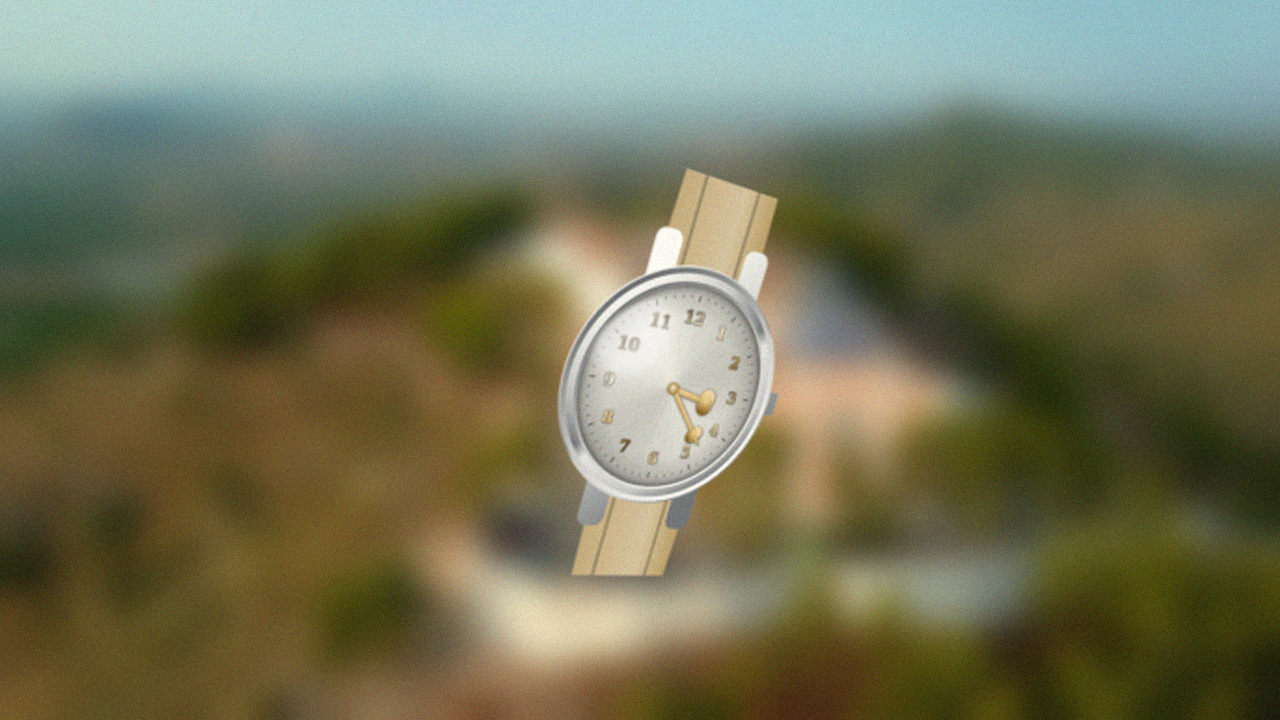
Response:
h=3 m=23
